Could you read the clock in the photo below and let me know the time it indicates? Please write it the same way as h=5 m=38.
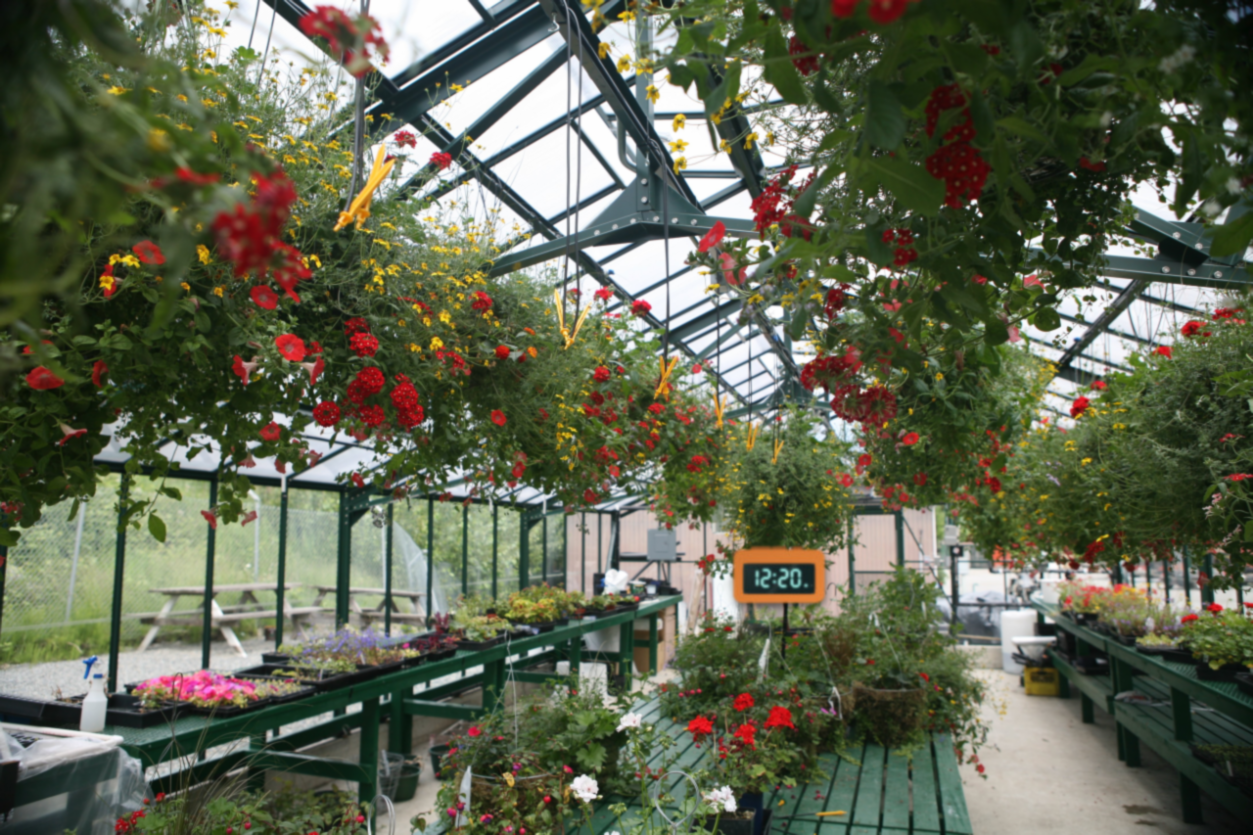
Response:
h=12 m=20
